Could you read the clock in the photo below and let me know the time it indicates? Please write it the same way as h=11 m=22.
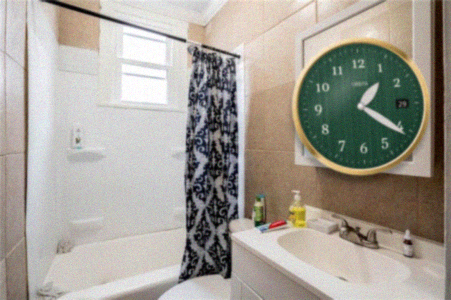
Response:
h=1 m=21
